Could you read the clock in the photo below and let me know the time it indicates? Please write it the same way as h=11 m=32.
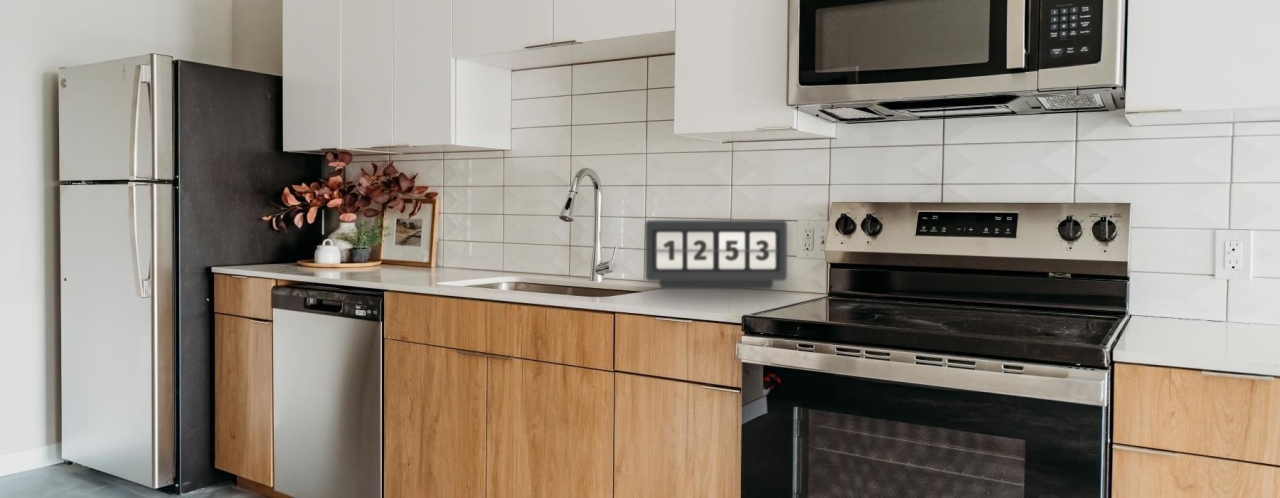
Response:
h=12 m=53
